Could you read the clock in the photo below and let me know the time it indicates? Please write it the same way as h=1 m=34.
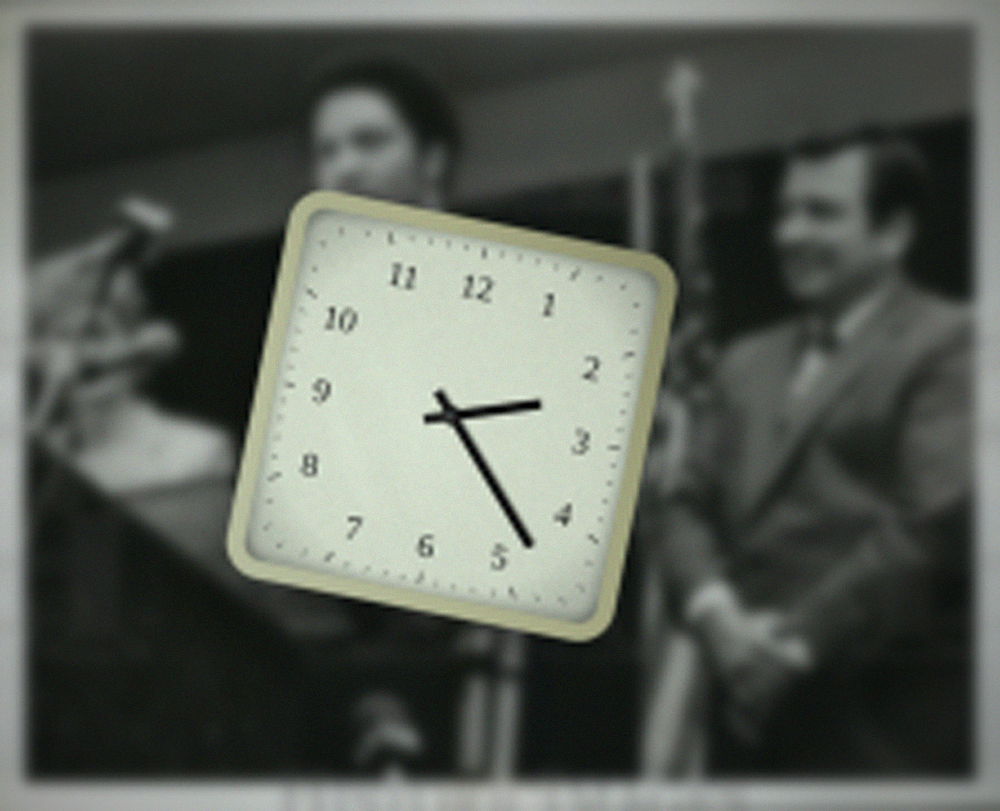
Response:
h=2 m=23
